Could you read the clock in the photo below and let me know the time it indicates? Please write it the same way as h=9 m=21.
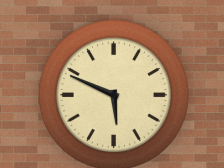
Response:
h=5 m=49
